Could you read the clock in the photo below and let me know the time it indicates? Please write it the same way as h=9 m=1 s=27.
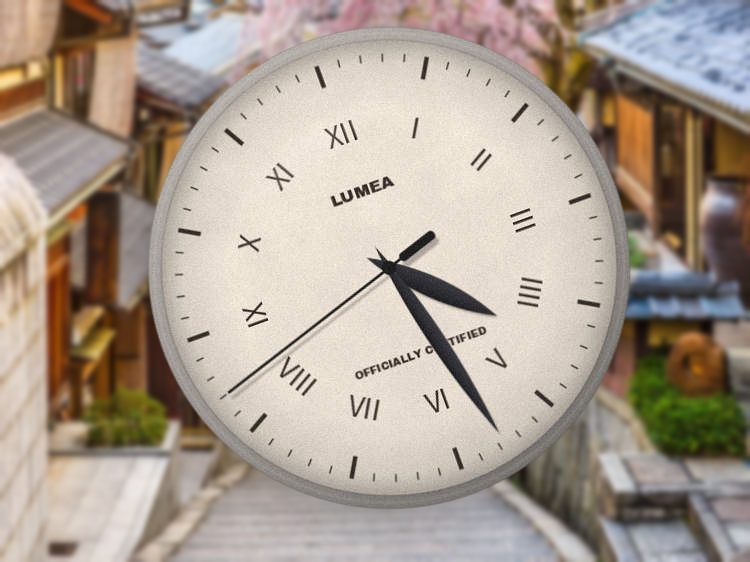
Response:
h=4 m=27 s=42
